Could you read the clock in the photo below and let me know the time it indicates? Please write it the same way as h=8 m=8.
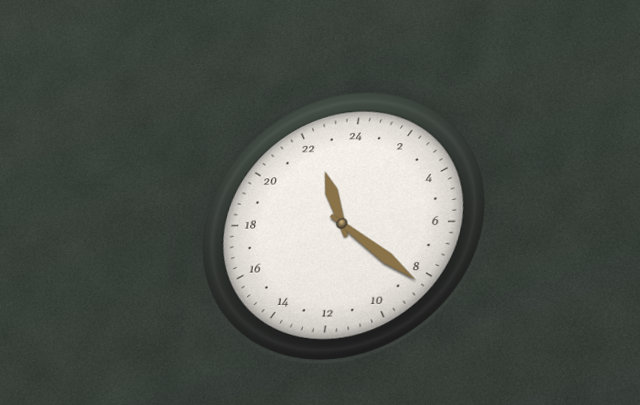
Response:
h=22 m=21
